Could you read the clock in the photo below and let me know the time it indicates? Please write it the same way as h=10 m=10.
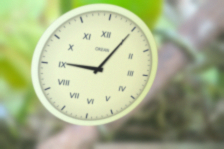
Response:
h=9 m=5
